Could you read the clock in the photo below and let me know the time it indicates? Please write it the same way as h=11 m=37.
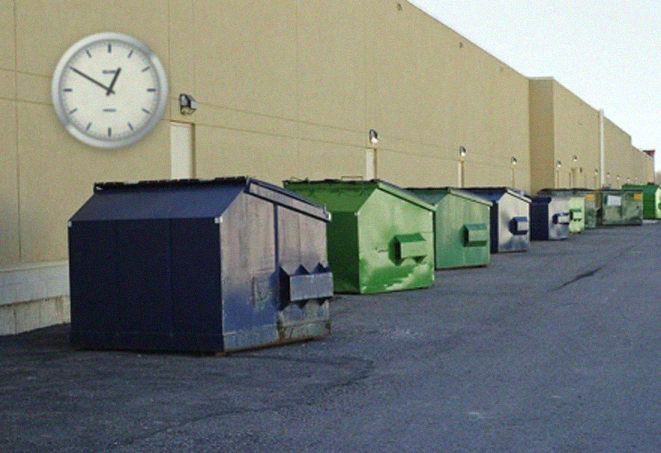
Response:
h=12 m=50
